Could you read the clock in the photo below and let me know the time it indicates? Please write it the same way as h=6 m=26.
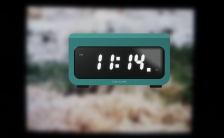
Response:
h=11 m=14
